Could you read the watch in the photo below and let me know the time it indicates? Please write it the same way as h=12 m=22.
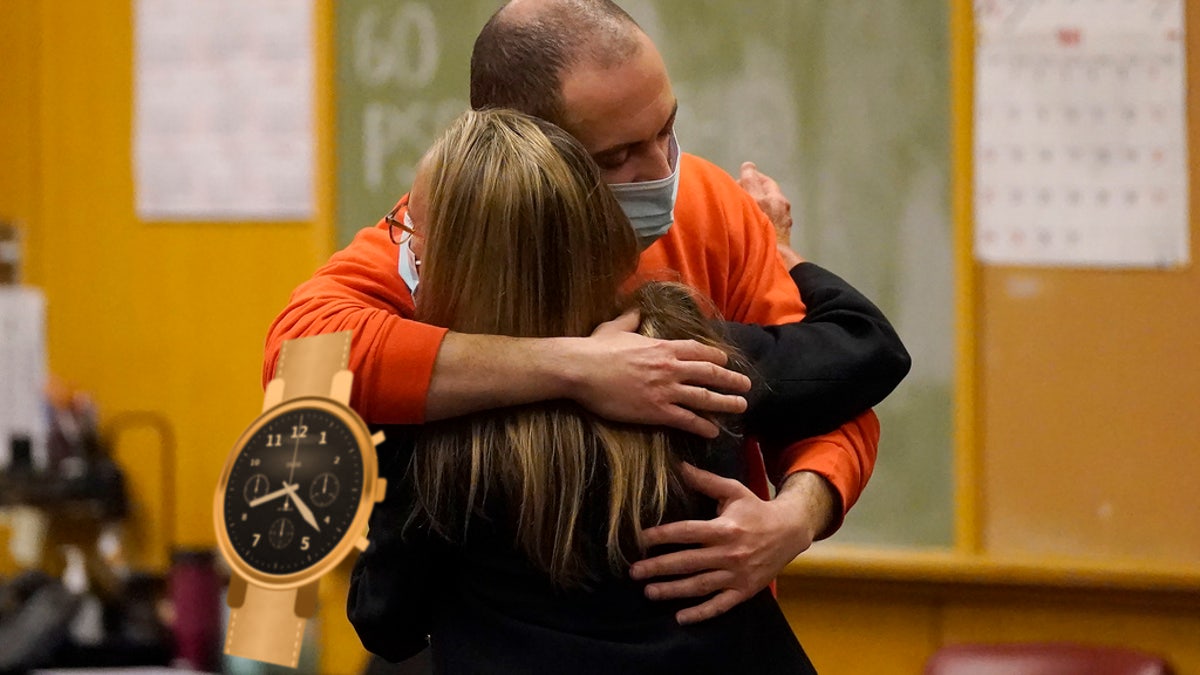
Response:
h=8 m=22
